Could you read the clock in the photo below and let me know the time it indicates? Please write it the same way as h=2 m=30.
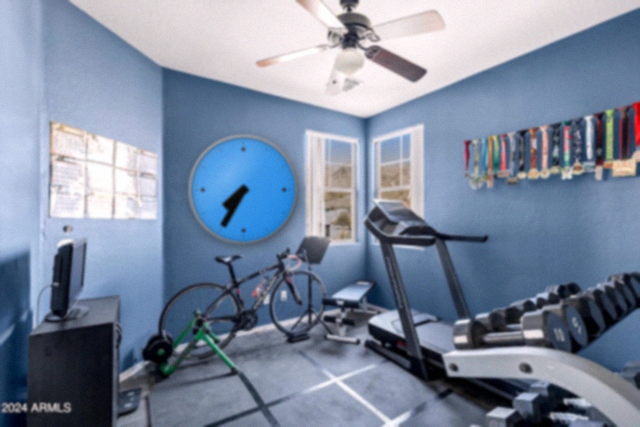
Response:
h=7 m=35
